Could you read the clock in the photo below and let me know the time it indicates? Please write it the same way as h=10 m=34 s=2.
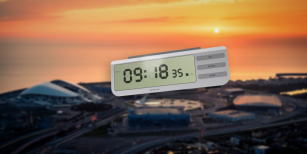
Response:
h=9 m=18 s=35
